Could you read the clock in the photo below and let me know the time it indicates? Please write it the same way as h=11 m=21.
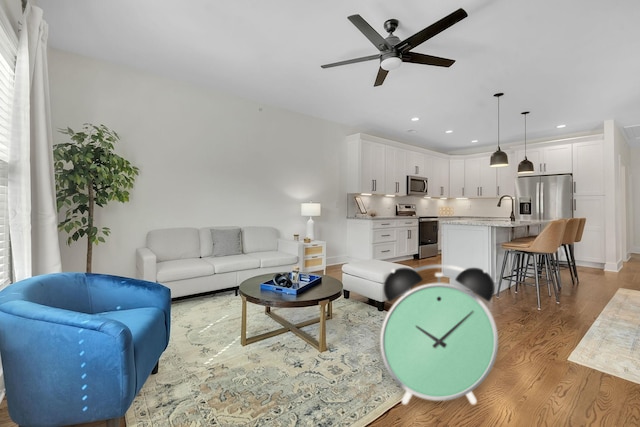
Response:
h=10 m=8
